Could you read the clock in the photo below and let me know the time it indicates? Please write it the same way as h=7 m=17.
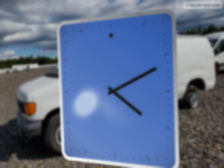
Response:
h=4 m=11
